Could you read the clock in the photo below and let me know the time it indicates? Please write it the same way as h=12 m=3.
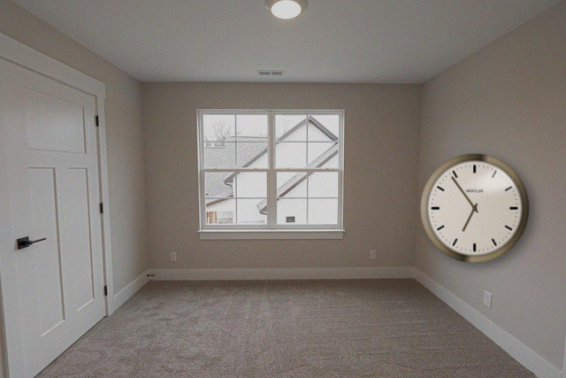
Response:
h=6 m=54
